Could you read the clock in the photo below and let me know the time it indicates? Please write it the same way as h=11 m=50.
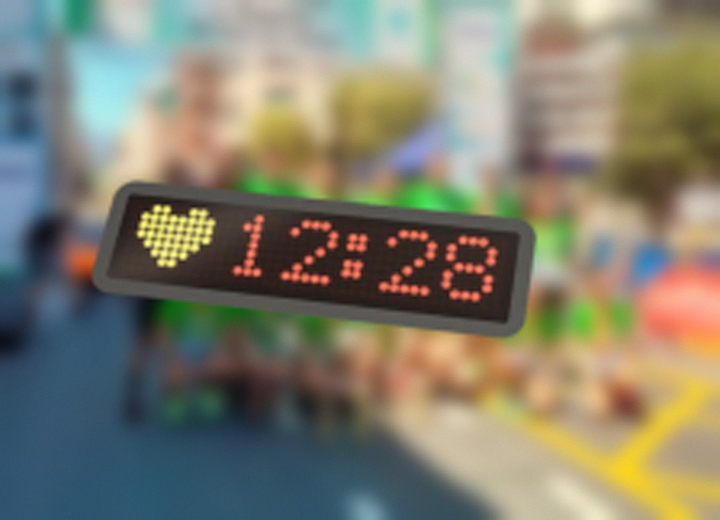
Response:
h=12 m=28
